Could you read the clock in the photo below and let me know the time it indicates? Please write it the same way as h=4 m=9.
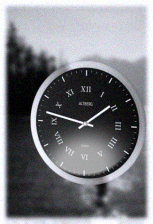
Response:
h=1 m=47
